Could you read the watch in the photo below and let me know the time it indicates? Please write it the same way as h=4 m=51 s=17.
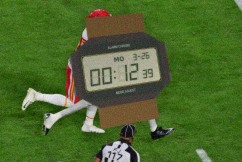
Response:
h=0 m=12 s=39
